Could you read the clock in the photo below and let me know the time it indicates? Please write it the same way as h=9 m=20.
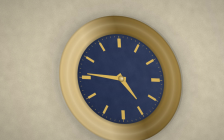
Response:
h=4 m=46
